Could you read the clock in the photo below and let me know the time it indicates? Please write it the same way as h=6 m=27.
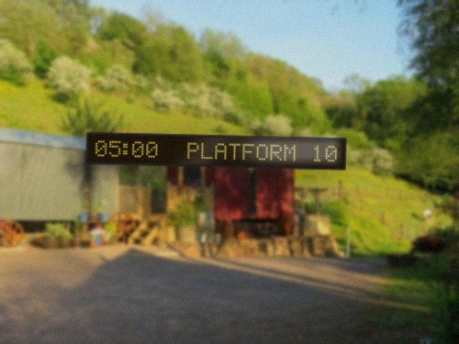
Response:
h=5 m=0
